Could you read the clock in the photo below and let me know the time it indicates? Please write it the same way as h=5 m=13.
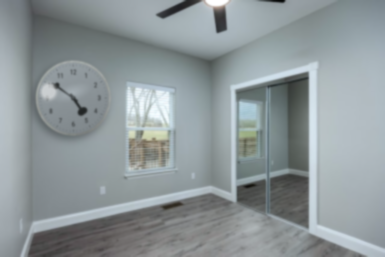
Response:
h=4 m=51
